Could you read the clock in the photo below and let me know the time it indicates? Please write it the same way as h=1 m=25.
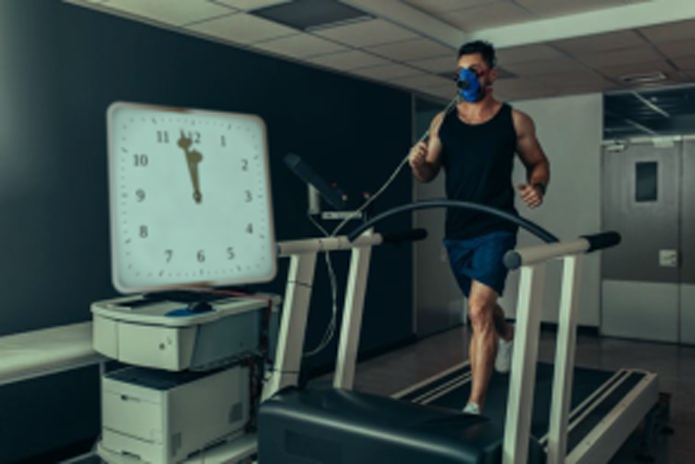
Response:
h=11 m=58
